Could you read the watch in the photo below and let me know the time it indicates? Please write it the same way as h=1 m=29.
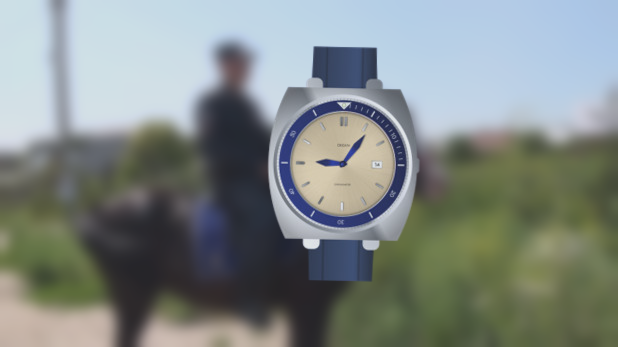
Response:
h=9 m=6
